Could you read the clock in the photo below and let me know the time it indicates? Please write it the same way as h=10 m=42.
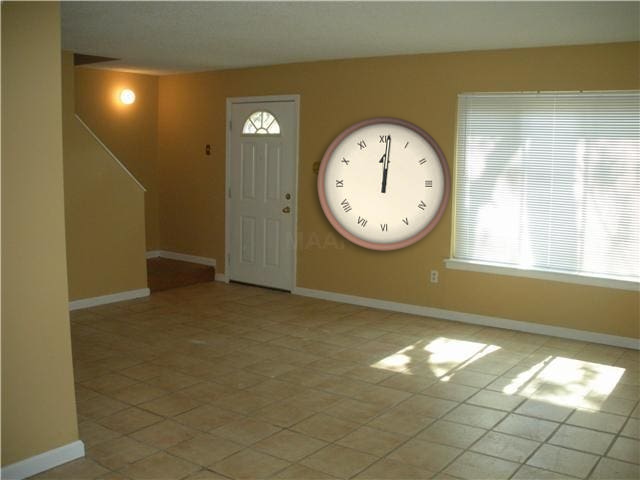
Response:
h=12 m=1
